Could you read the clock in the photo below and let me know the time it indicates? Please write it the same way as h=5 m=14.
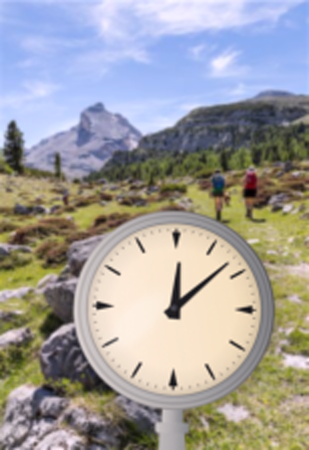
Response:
h=12 m=8
